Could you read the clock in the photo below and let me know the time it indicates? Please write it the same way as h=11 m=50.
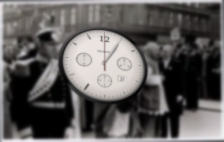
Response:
h=1 m=5
